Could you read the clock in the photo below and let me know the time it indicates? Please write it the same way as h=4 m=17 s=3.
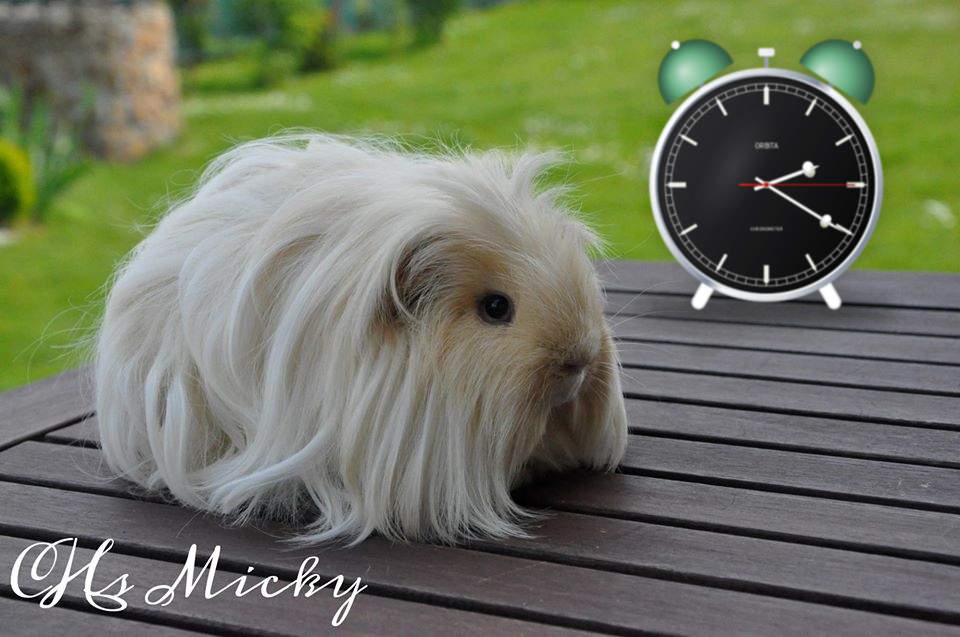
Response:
h=2 m=20 s=15
